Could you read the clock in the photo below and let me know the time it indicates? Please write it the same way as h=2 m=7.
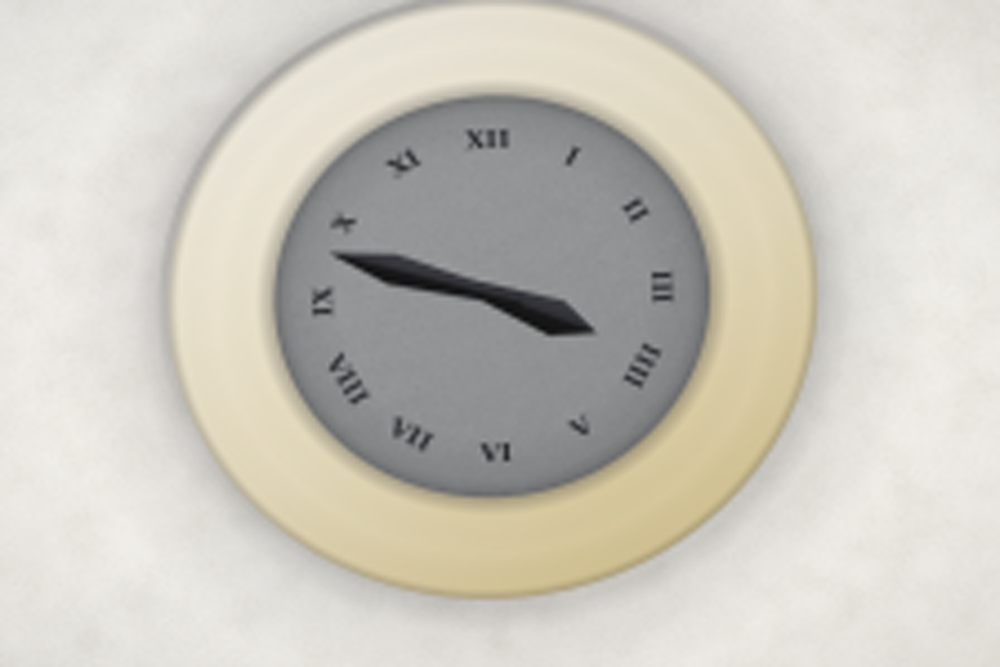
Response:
h=3 m=48
